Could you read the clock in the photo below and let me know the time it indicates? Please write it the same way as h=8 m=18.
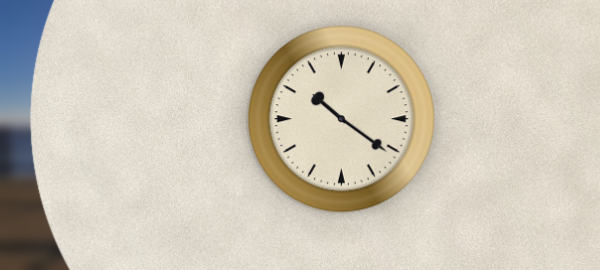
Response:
h=10 m=21
